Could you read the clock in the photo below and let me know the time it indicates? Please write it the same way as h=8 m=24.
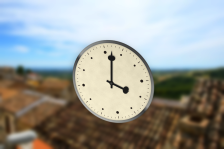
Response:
h=4 m=2
